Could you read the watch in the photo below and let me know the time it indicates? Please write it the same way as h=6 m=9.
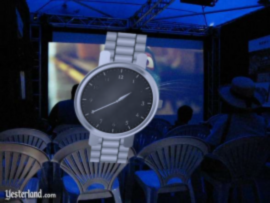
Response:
h=1 m=40
